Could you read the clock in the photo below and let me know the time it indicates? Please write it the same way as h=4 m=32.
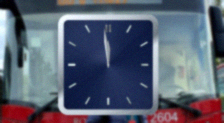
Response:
h=11 m=59
